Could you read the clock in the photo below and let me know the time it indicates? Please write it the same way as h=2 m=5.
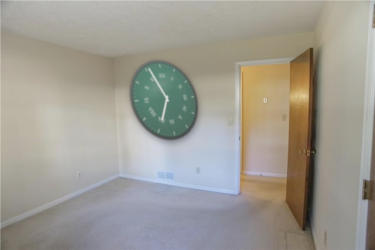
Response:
h=6 m=56
